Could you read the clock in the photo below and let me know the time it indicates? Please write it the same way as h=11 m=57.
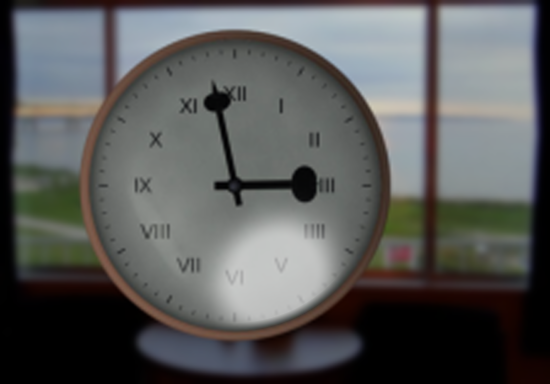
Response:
h=2 m=58
